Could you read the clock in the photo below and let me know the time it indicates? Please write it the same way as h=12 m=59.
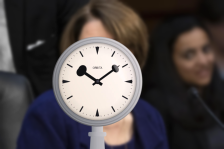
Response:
h=10 m=9
